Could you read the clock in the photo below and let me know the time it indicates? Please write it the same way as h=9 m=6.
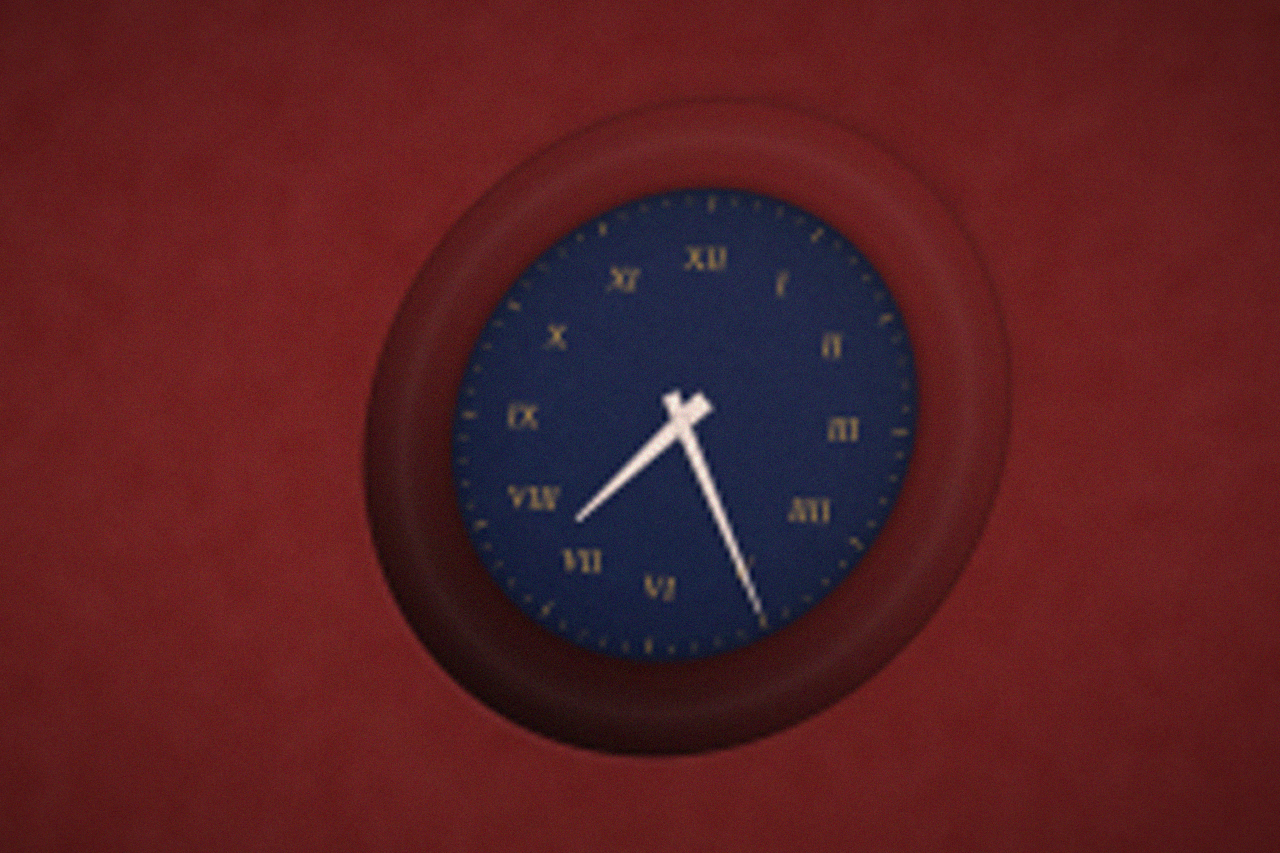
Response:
h=7 m=25
